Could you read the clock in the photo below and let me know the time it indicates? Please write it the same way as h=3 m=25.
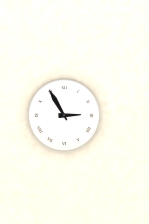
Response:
h=2 m=55
